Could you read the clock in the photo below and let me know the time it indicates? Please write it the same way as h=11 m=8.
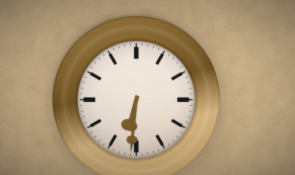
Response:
h=6 m=31
